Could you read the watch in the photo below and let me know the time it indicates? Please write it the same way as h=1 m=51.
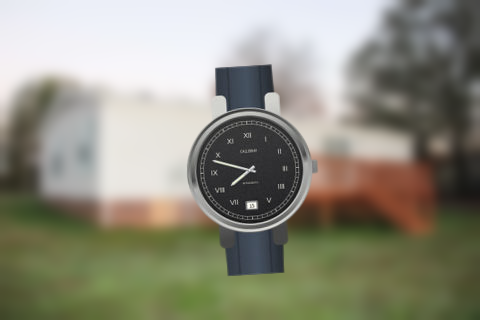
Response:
h=7 m=48
